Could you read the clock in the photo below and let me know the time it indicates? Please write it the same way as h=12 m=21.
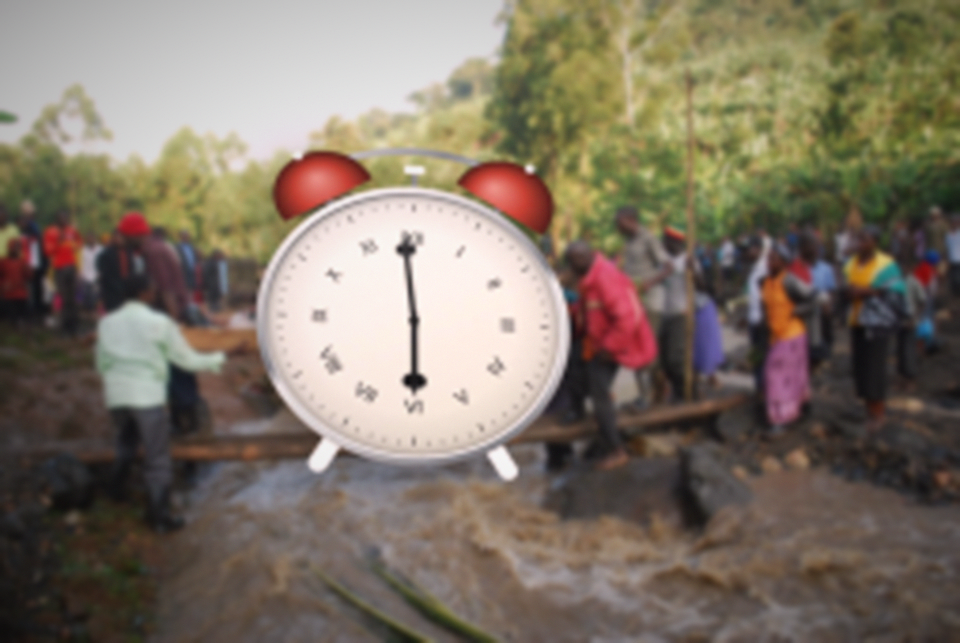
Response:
h=5 m=59
